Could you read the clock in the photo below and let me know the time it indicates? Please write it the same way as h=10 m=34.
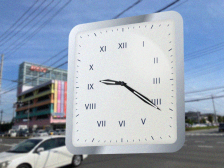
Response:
h=9 m=21
